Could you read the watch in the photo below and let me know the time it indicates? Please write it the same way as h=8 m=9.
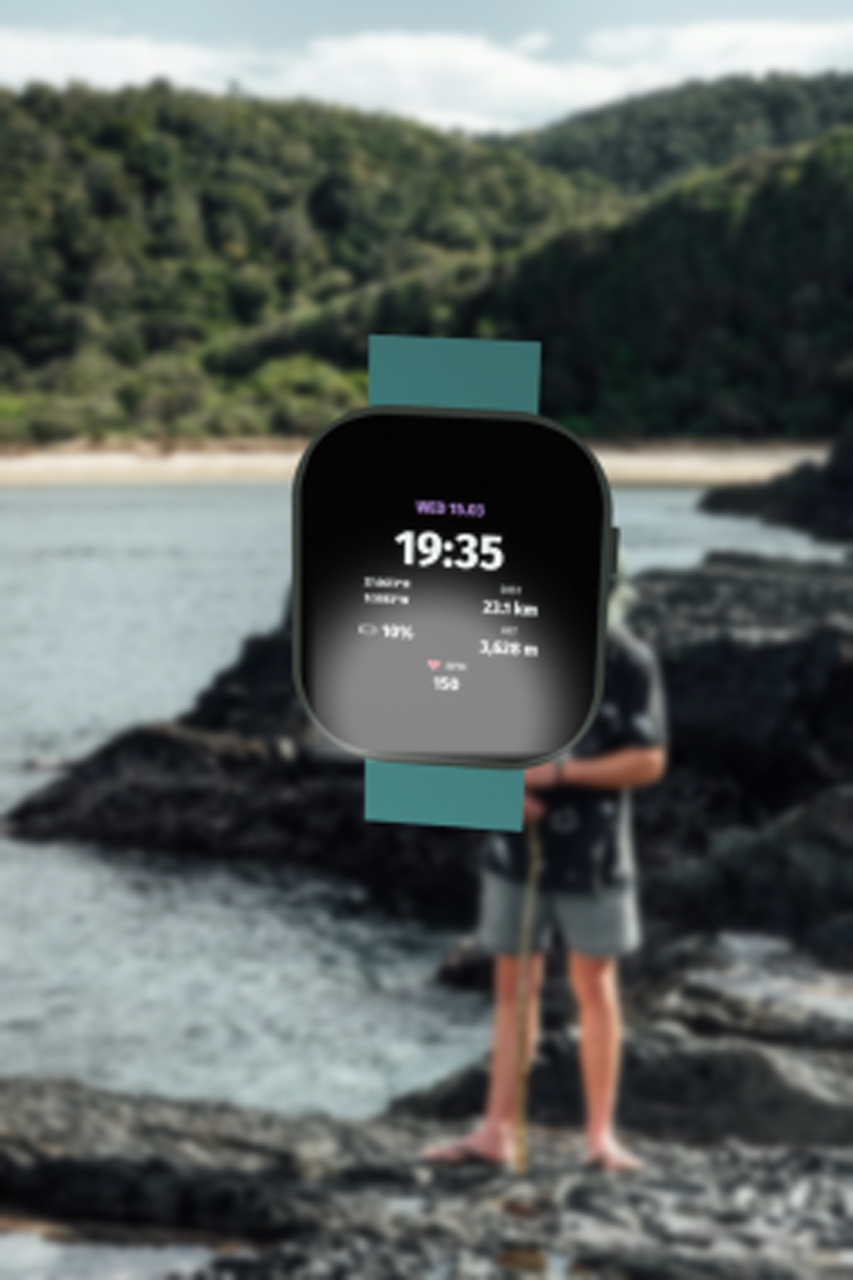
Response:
h=19 m=35
